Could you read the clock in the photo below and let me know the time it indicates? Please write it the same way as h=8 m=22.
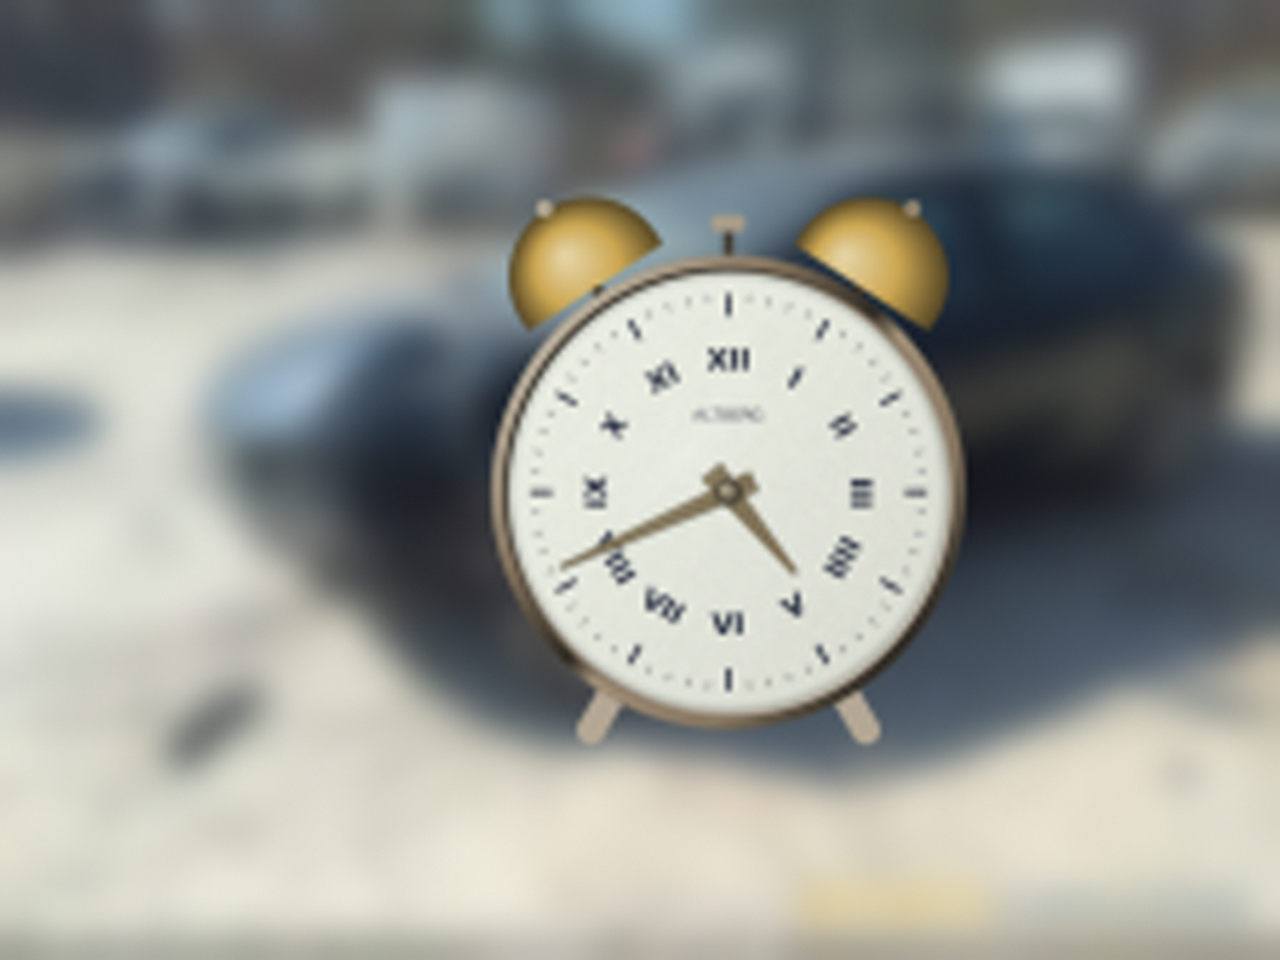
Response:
h=4 m=41
